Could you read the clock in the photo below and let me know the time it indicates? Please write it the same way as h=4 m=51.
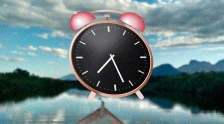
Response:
h=7 m=27
